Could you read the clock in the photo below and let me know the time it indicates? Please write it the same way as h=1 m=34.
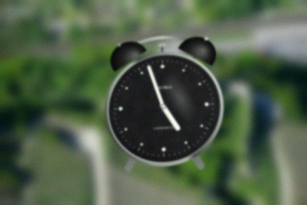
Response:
h=4 m=57
